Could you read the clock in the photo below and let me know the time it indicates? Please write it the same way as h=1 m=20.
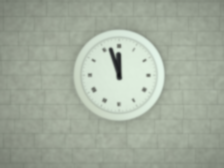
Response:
h=11 m=57
